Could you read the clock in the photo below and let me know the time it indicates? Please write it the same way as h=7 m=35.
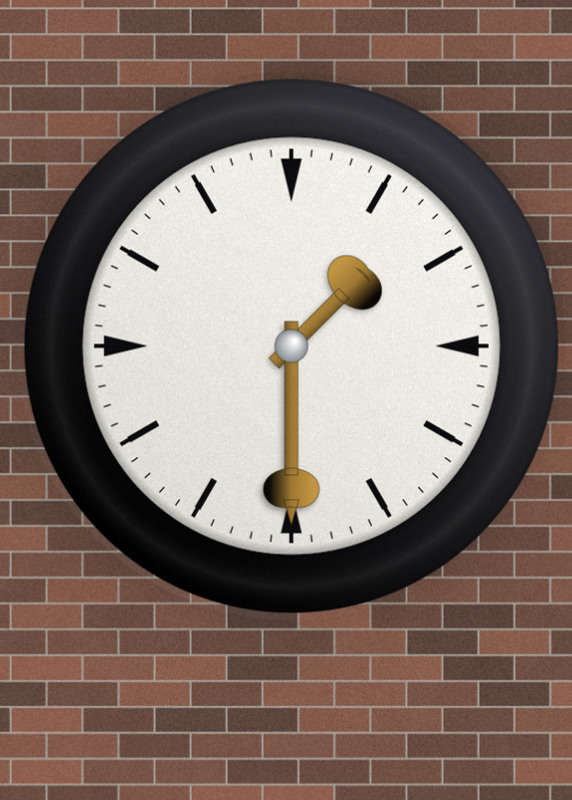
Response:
h=1 m=30
